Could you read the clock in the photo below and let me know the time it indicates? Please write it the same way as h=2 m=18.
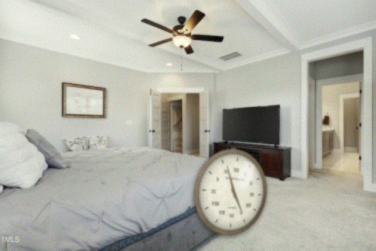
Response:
h=4 m=56
